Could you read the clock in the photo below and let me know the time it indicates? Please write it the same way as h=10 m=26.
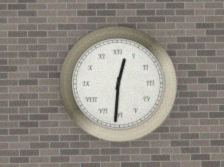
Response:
h=12 m=31
